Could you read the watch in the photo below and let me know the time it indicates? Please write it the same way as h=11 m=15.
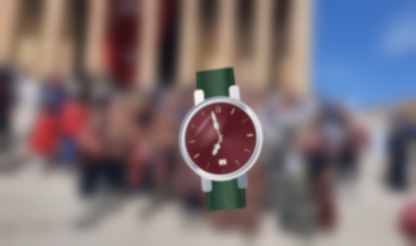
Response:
h=6 m=58
